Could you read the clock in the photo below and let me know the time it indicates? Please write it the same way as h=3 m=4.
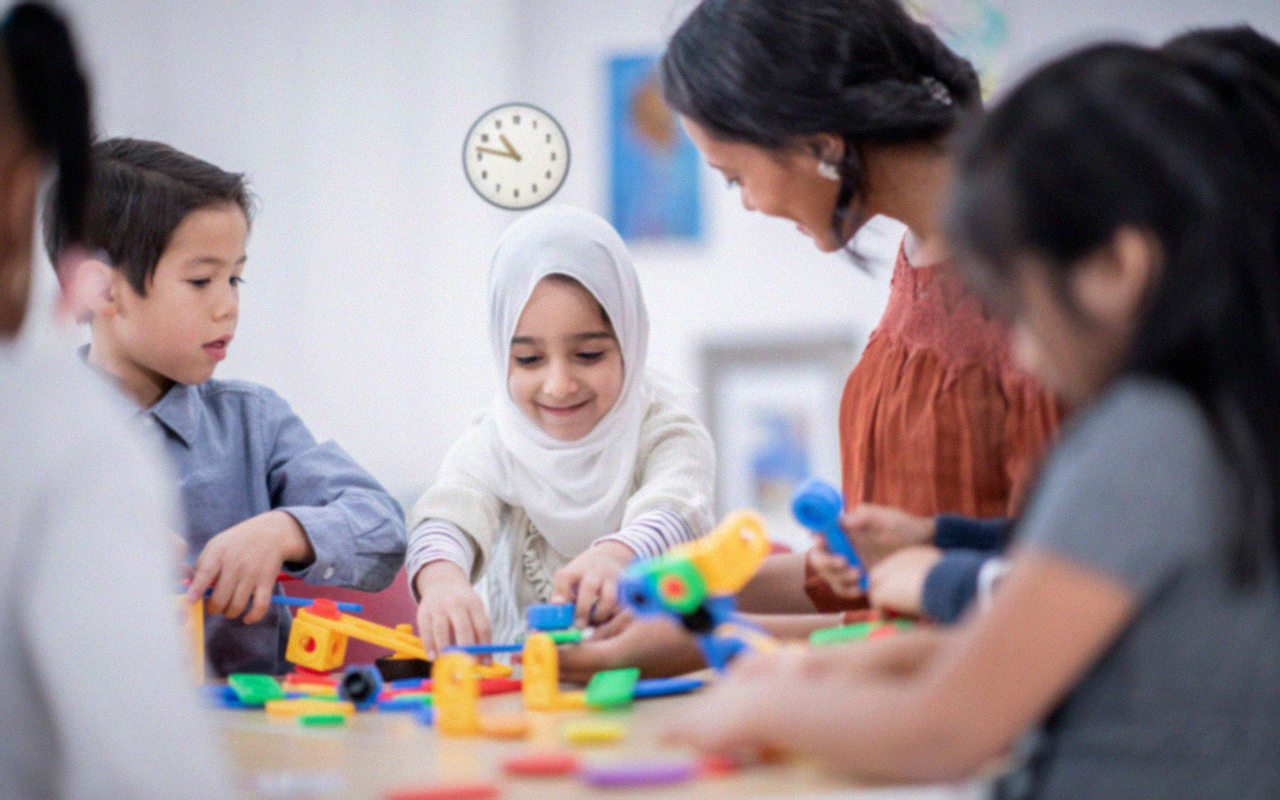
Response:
h=10 m=47
